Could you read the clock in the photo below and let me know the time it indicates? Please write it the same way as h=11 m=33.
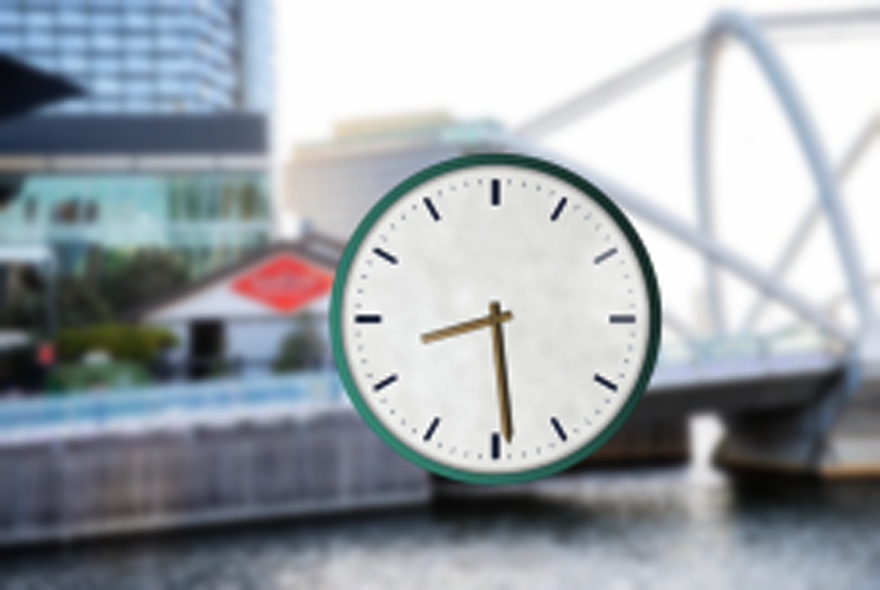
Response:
h=8 m=29
